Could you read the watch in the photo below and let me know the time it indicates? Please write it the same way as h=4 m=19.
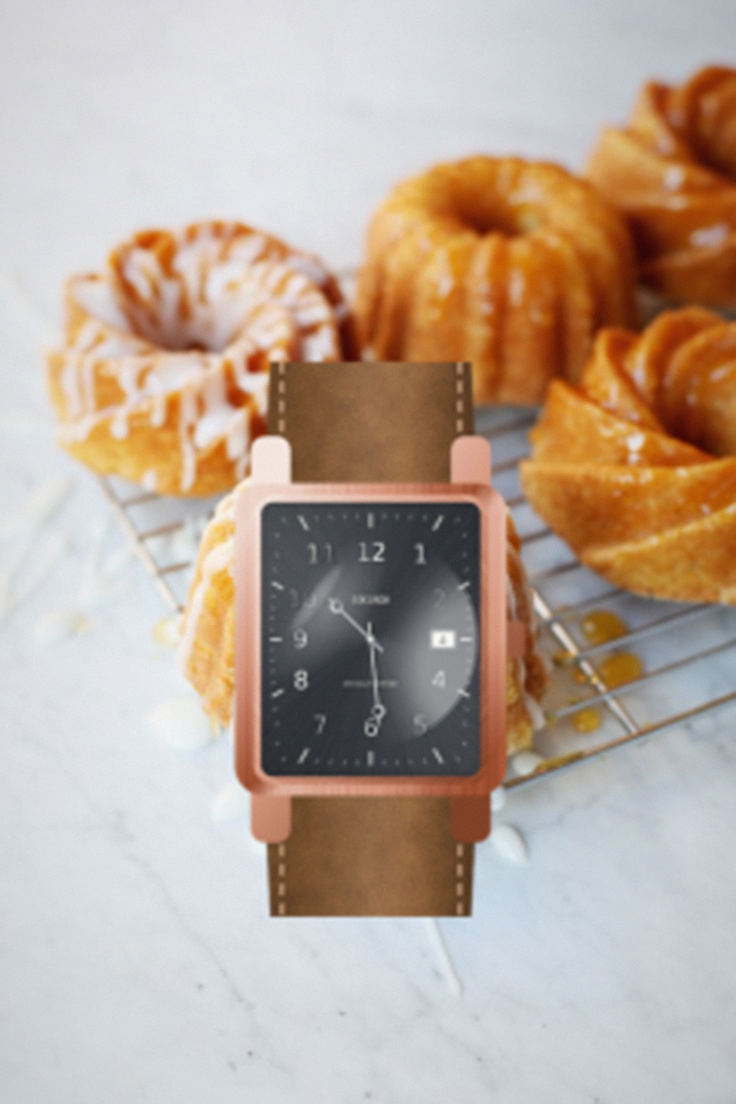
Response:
h=10 m=29
